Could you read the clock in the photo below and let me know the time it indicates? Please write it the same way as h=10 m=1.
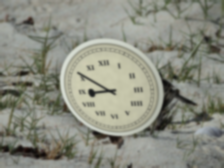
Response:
h=8 m=51
